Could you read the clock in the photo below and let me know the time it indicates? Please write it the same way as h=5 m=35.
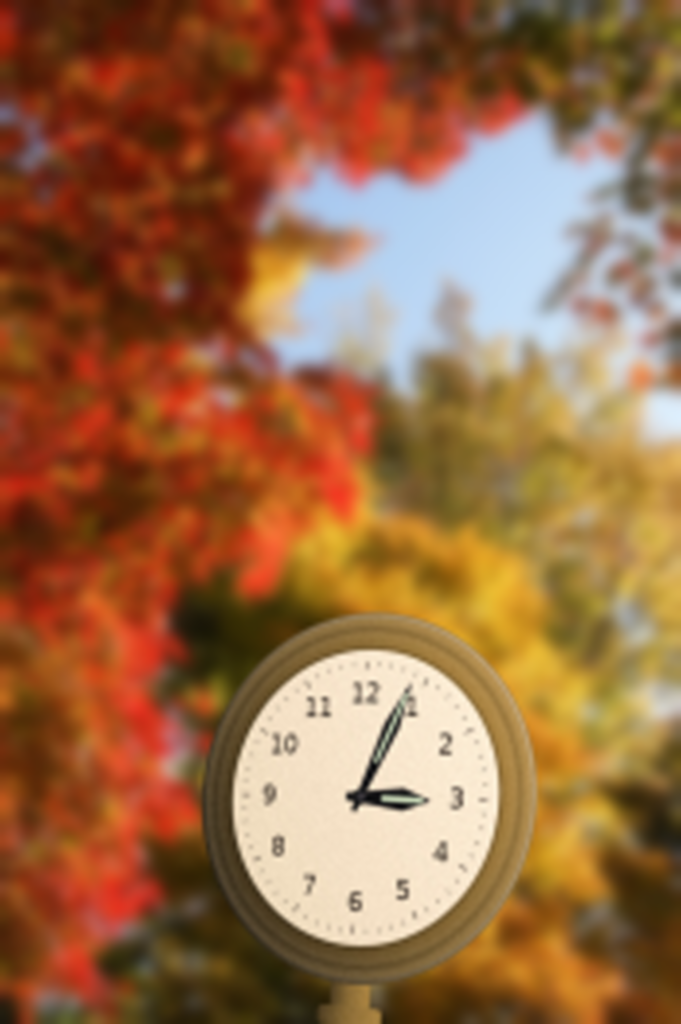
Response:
h=3 m=4
